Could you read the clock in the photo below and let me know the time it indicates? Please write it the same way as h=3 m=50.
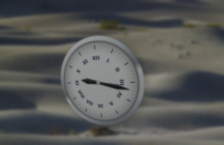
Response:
h=9 m=17
